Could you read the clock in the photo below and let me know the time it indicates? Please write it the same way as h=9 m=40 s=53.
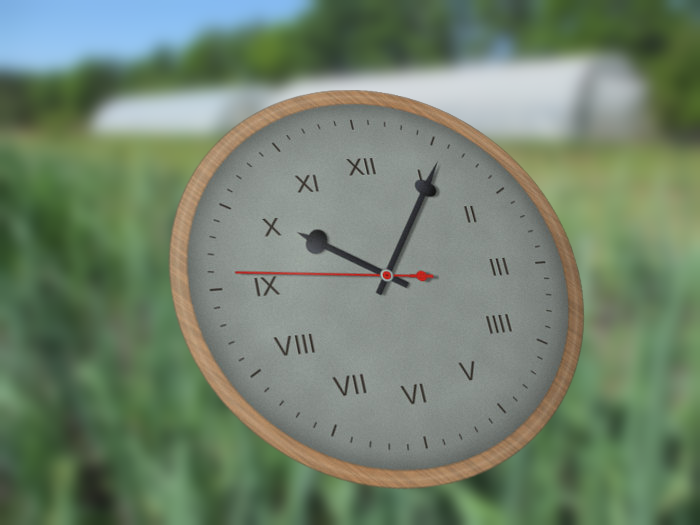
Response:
h=10 m=5 s=46
